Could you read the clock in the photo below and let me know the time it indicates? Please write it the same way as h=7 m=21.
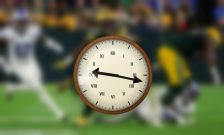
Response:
h=9 m=17
